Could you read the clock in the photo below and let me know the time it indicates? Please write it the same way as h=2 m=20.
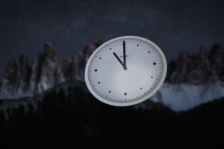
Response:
h=11 m=0
